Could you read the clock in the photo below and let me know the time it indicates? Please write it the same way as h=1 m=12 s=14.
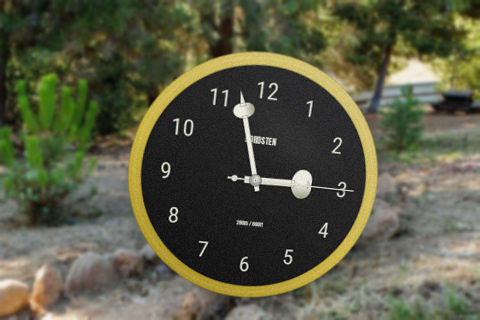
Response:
h=2 m=57 s=15
